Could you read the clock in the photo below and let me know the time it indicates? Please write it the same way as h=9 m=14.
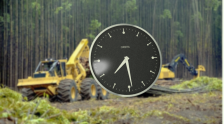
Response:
h=7 m=29
